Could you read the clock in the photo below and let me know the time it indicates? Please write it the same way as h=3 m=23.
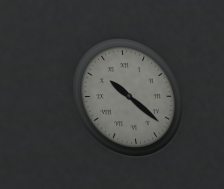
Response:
h=10 m=22
